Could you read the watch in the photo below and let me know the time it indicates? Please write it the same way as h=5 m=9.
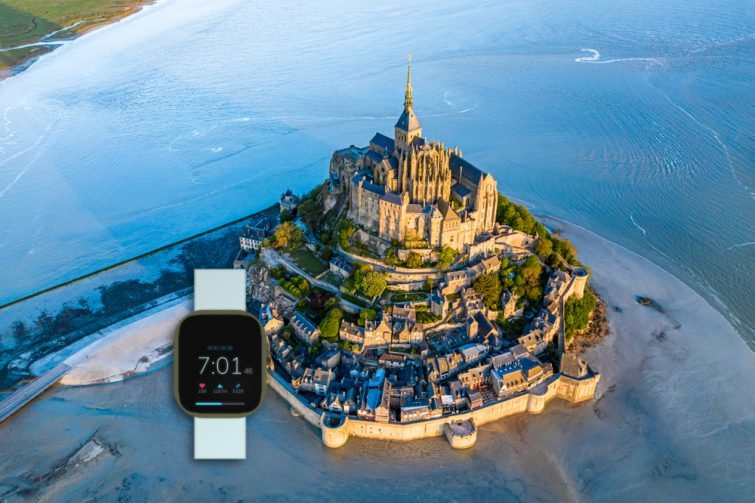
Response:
h=7 m=1
